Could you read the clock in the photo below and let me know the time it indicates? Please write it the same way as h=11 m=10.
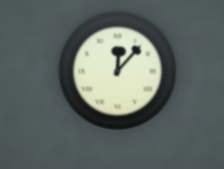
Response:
h=12 m=7
